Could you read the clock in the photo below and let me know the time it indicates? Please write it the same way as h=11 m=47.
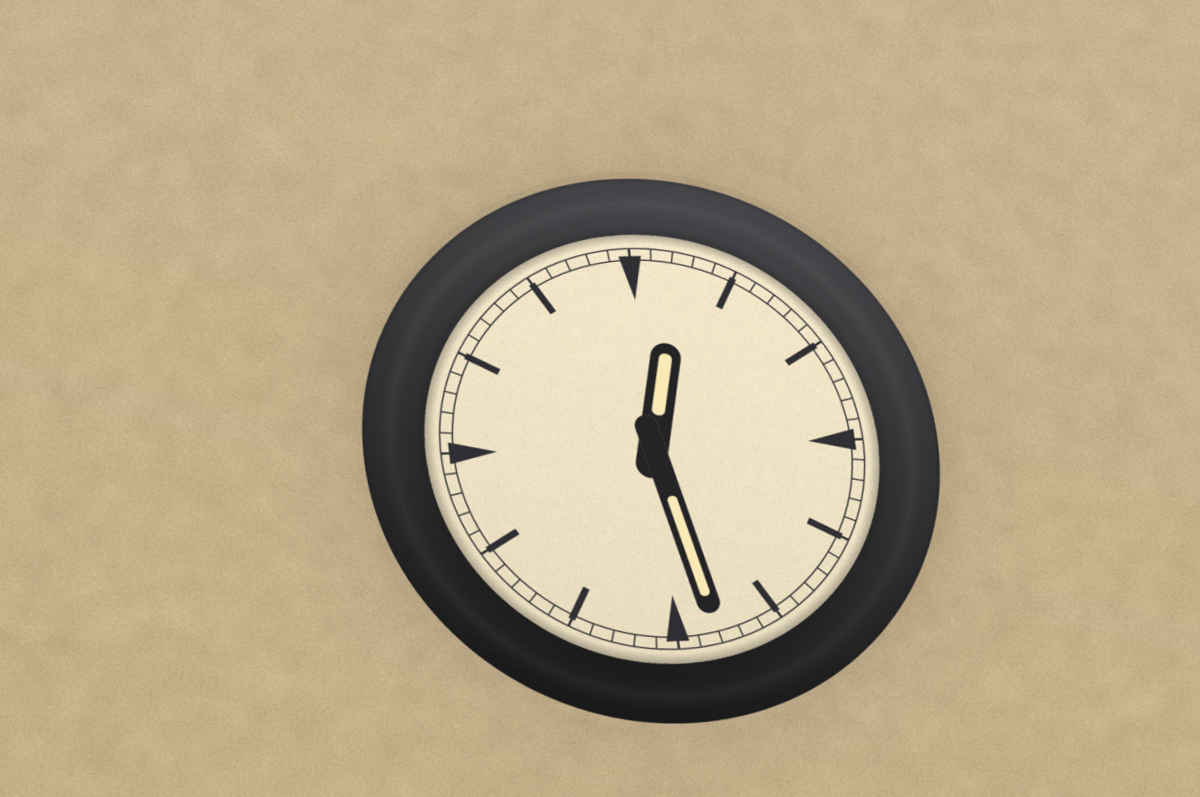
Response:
h=12 m=28
